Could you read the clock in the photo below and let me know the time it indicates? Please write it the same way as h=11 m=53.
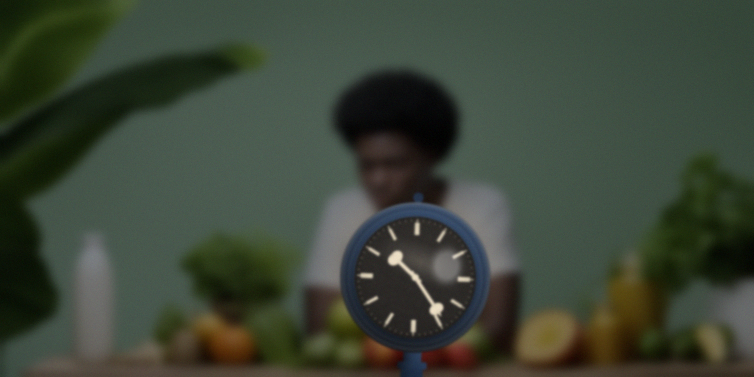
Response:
h=10 m=24
